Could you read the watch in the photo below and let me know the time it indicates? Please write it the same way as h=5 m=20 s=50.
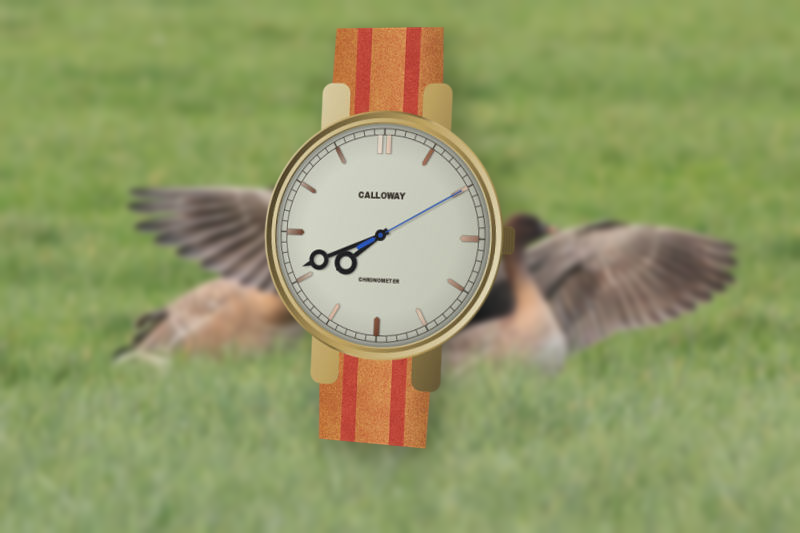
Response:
h=7 m=41 s=10
